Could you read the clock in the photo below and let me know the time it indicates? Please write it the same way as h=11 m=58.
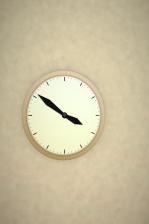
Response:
h=3 m=51
